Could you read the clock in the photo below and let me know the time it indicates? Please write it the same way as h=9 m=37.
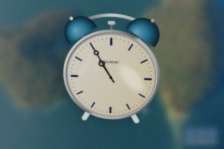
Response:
h=10 m=55
